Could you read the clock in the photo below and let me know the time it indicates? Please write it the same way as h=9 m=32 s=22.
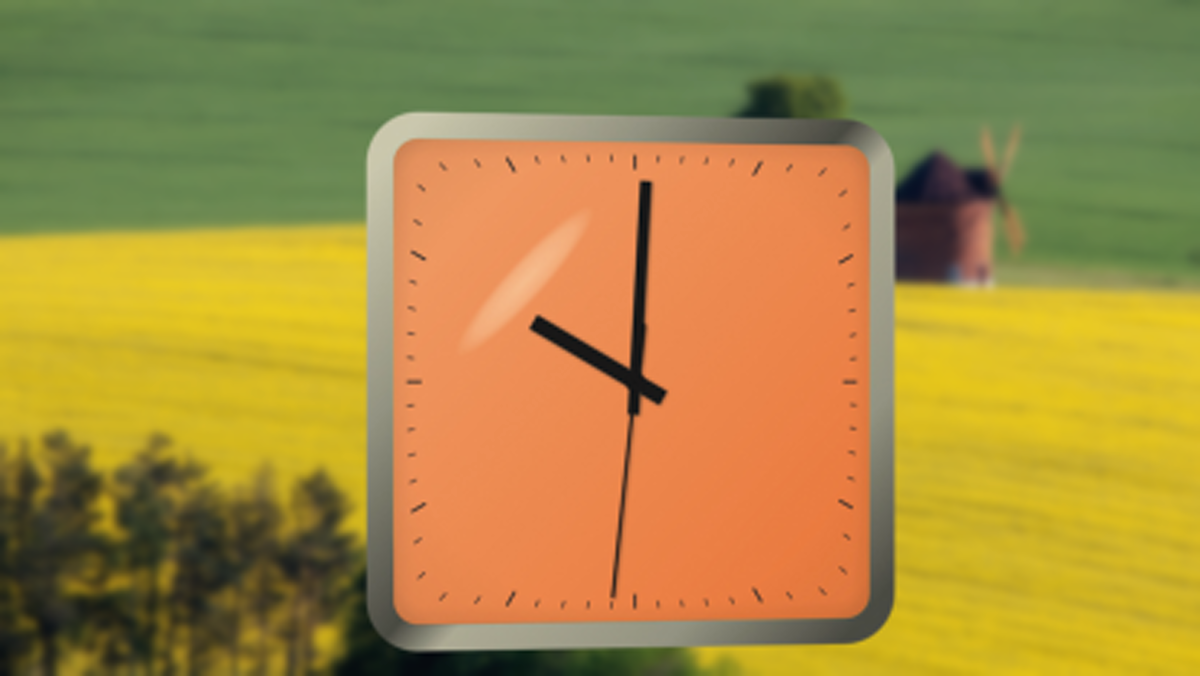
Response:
h=10 m=0 s=31
